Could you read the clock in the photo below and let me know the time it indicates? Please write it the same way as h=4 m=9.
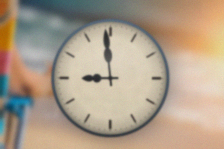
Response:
h=8 m=59
